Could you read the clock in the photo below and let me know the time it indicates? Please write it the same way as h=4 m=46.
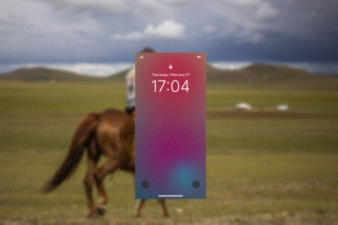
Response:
h=17 m=4
